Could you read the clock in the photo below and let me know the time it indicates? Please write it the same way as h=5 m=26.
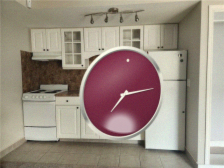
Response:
h=7 m=13
